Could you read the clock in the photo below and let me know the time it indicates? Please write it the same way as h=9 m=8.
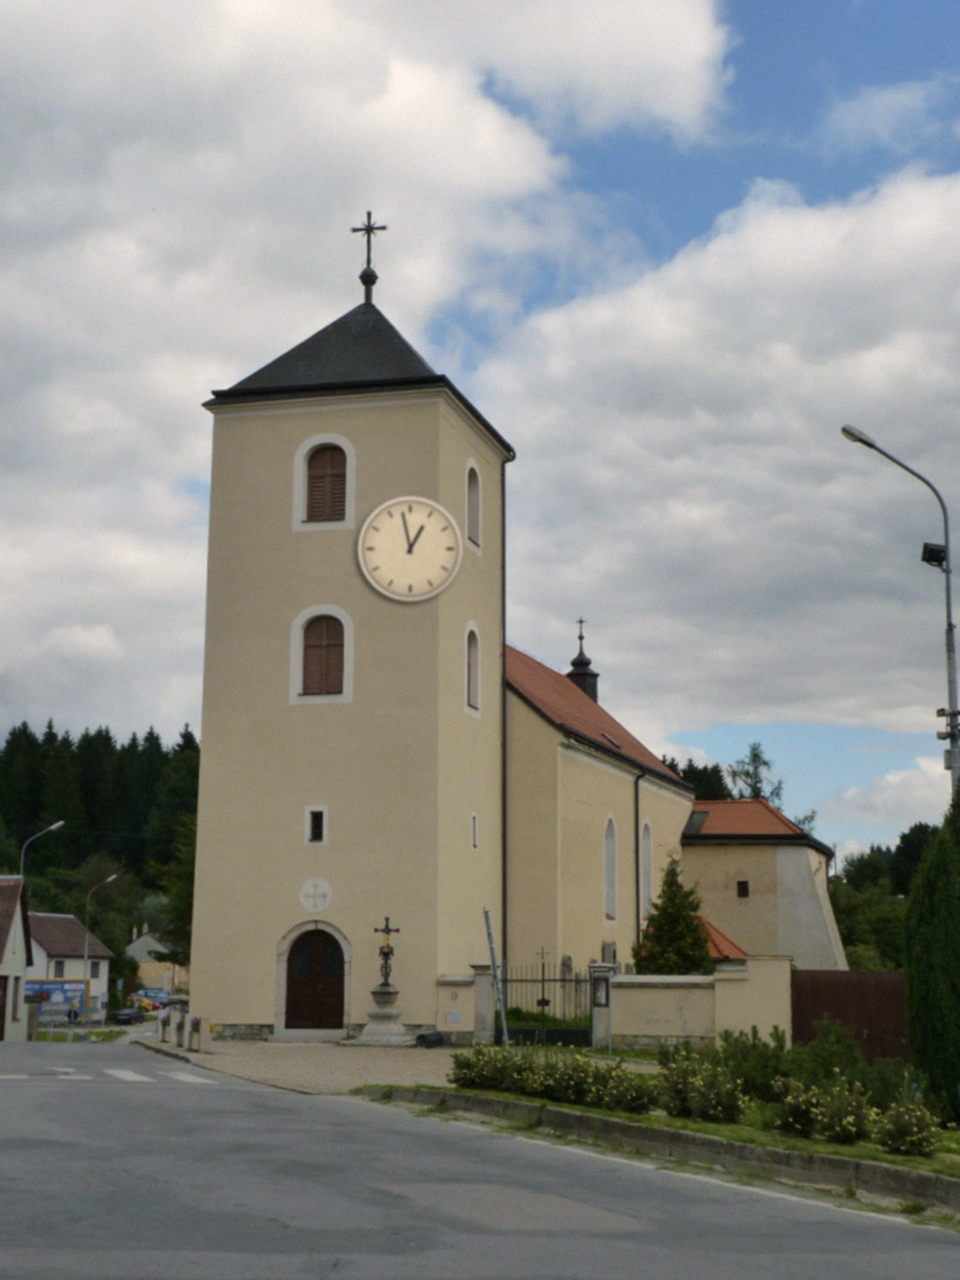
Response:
h=12 m=58
